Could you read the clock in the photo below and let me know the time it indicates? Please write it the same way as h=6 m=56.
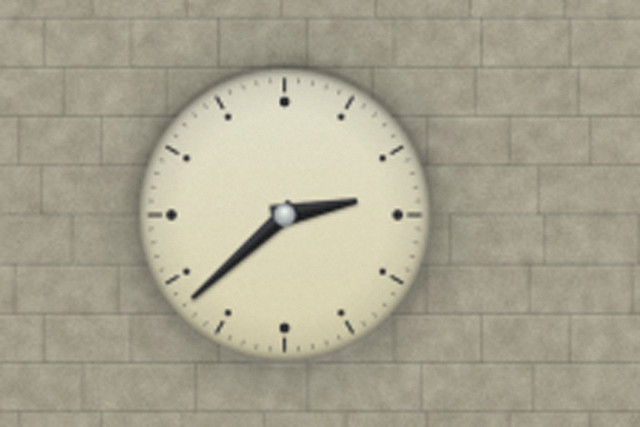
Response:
h=2 m=38
